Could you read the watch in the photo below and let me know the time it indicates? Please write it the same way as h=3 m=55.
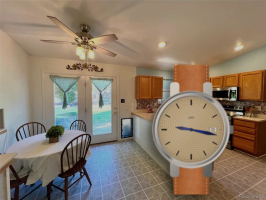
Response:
h=9 m=17
